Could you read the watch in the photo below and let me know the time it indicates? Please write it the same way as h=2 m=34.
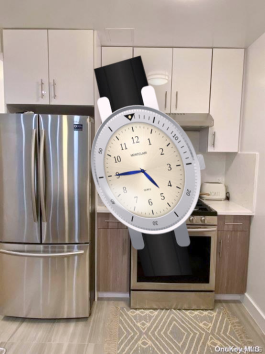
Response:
h=4 m=45
